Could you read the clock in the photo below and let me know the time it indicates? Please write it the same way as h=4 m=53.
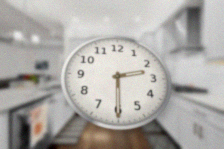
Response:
h=2 m=30
